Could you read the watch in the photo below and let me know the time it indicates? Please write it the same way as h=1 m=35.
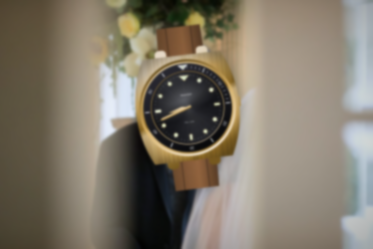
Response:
h=8 m=42
